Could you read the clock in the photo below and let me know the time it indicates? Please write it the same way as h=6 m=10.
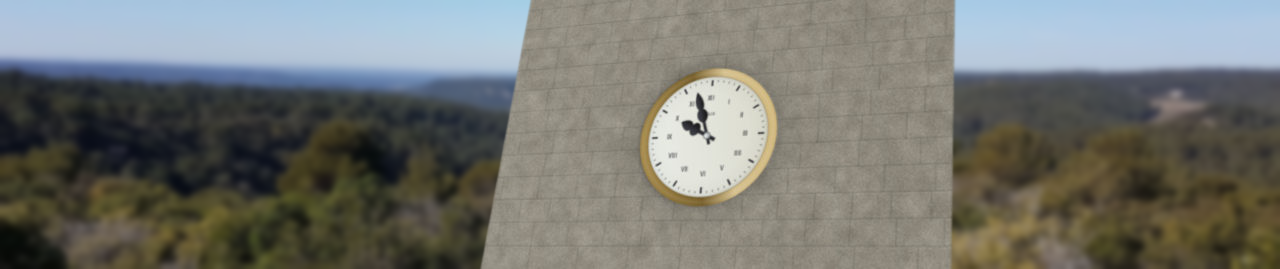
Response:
h=9 m=57
